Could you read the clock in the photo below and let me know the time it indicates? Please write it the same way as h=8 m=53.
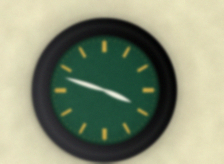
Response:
h=3 m=48
